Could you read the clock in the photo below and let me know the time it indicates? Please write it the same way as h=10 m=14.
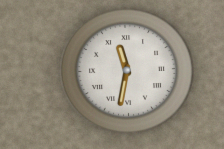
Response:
h=11 m=32
